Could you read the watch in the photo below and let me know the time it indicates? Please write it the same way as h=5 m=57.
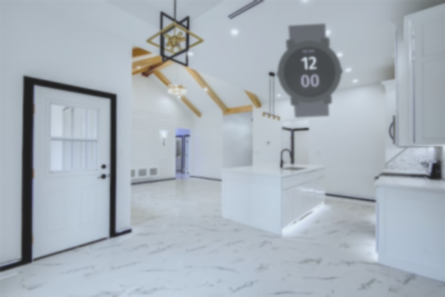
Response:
h=12 m=0
